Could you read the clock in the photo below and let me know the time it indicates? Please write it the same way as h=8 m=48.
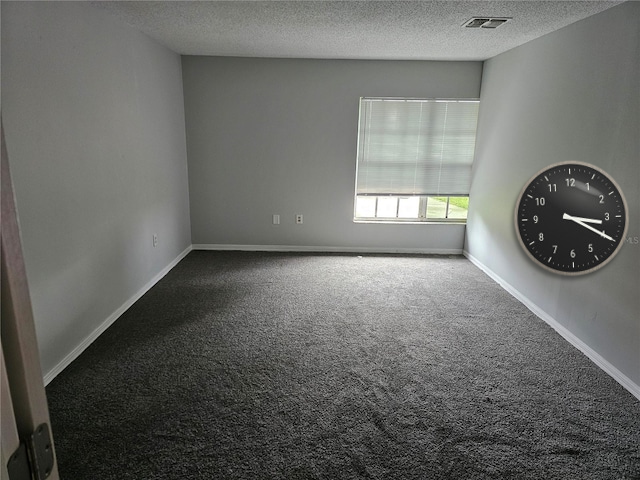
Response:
h=3 m=20
